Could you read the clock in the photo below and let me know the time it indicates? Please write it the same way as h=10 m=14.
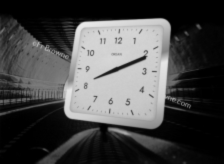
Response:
h=8 m=11
